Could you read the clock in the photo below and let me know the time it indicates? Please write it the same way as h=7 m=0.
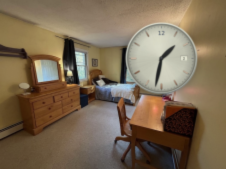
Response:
h=1 m=32
